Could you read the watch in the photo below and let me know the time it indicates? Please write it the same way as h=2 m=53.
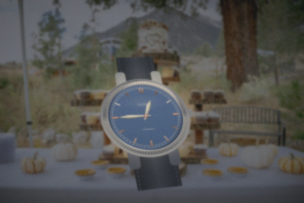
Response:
h=12 m=45
